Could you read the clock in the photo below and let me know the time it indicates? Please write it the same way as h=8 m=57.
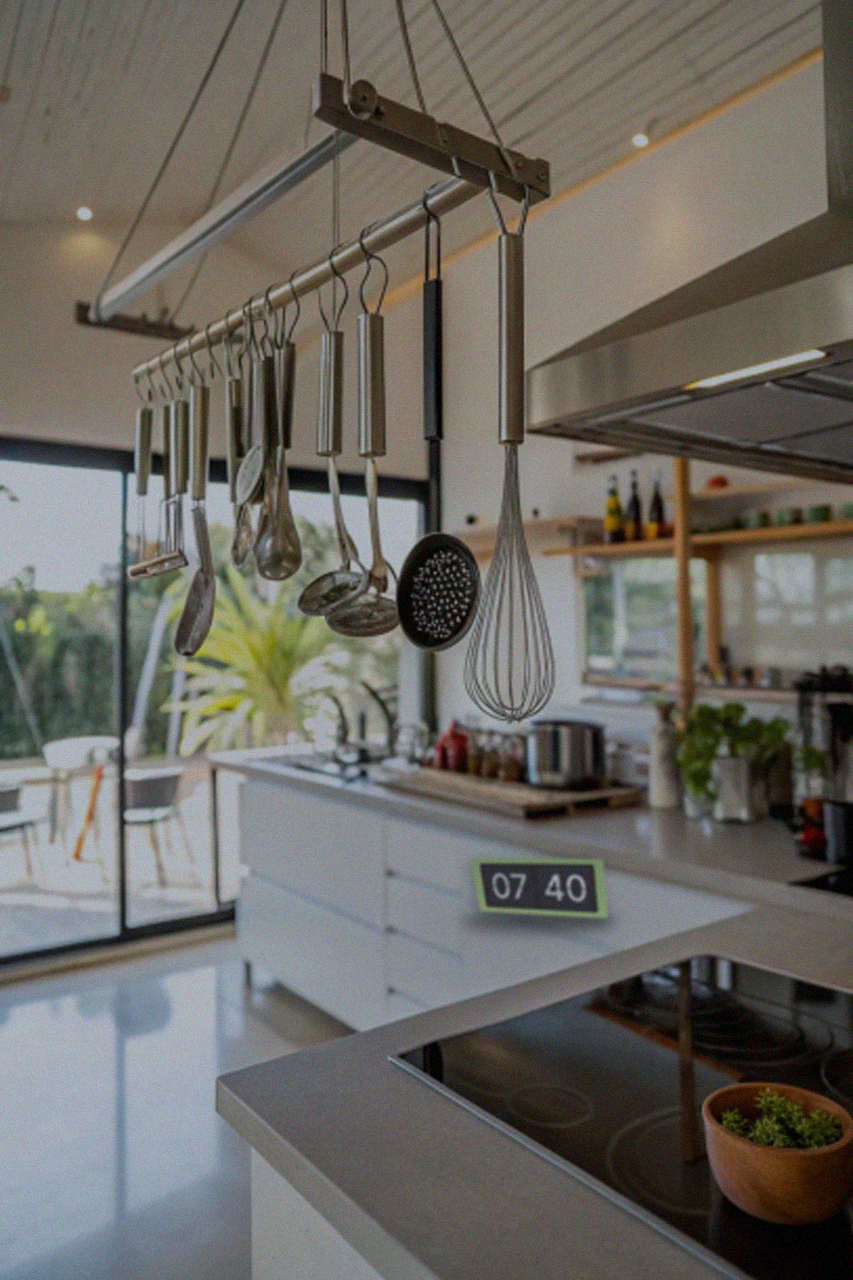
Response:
h=7 m=40
